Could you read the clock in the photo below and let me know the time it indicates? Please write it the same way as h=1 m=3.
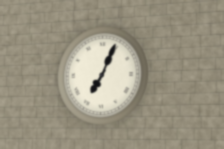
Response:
h=7 m=4
